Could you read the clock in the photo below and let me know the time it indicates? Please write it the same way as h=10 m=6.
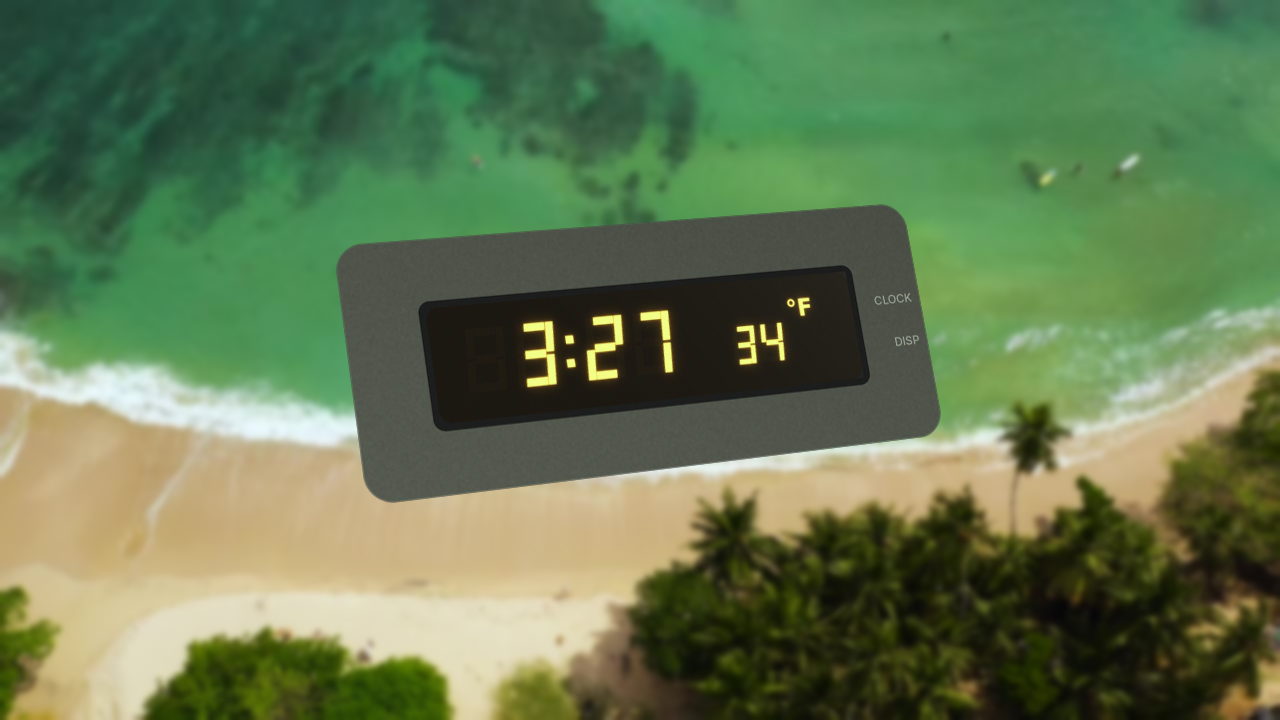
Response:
h=3 m=27
